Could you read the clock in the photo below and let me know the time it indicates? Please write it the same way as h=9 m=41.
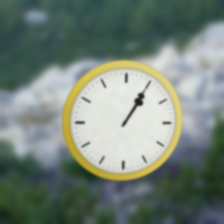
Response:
h=1 m=5
